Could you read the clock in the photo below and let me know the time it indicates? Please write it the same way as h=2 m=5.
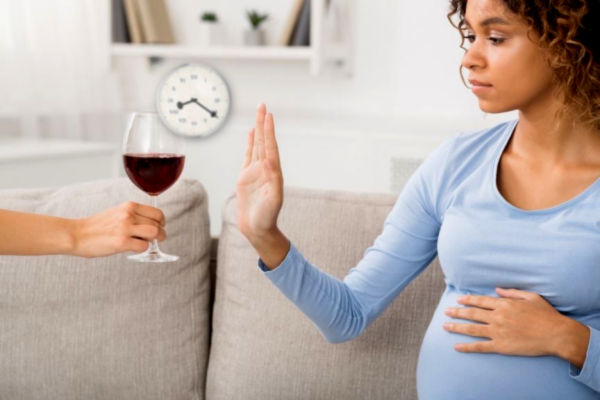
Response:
h=8 m=21
